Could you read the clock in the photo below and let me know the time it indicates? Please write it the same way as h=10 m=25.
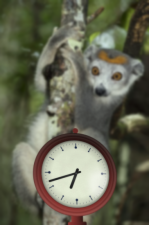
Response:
h=6 m=42
